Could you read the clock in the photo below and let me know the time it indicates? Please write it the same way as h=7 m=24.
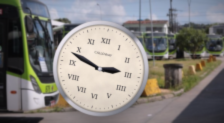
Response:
h=2 m=48
